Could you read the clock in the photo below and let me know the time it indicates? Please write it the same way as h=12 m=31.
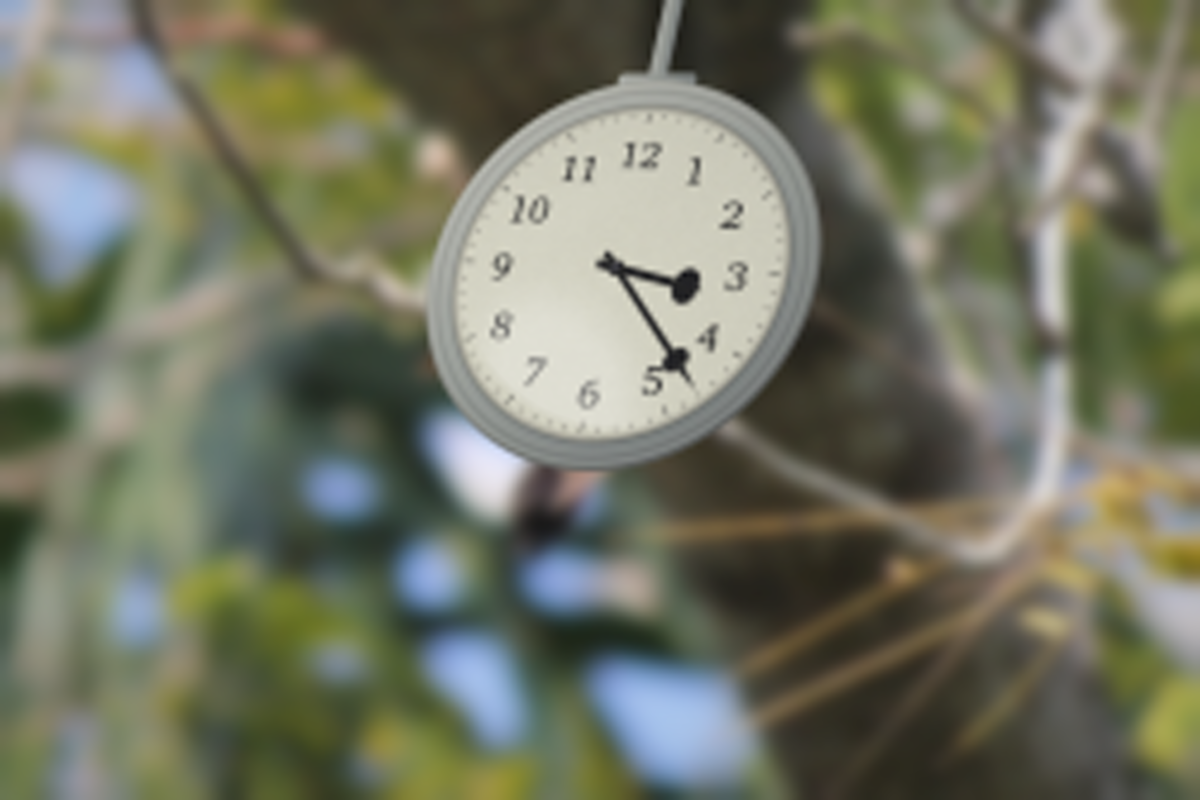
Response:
h=3 m=23
